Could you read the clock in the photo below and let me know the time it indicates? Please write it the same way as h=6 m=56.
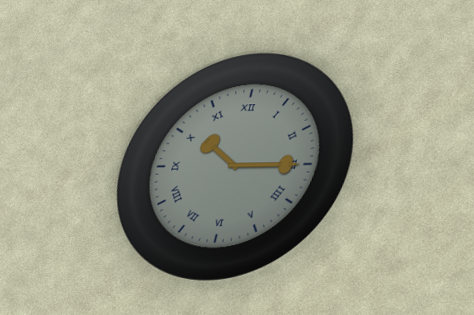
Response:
h=10 m=15
